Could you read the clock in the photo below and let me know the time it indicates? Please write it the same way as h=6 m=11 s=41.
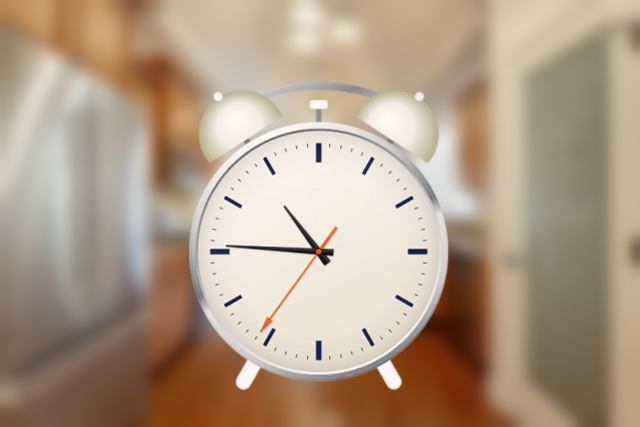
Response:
h=10 m=45 s=36
